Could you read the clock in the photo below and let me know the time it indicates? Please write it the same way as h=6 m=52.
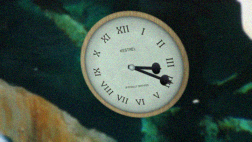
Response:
h=3 m=20
